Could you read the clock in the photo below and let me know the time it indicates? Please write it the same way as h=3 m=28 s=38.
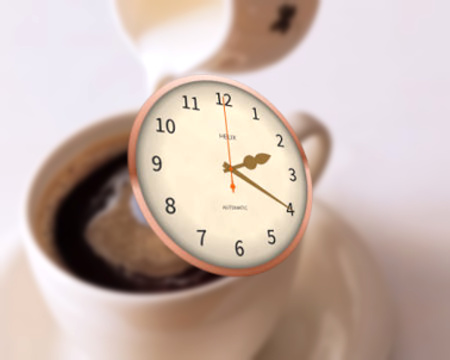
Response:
h=2 m=20 s=0
